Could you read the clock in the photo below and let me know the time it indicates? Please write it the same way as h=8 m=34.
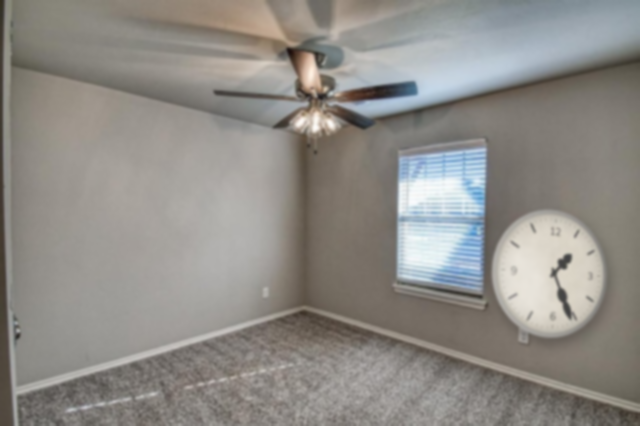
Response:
h=1 m=26
